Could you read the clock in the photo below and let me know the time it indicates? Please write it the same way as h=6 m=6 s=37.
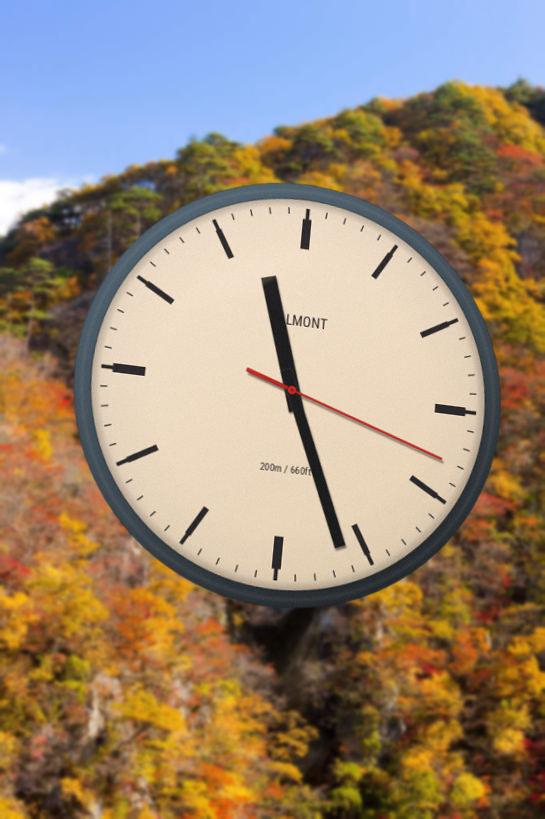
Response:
h=11 m=26 s=18
